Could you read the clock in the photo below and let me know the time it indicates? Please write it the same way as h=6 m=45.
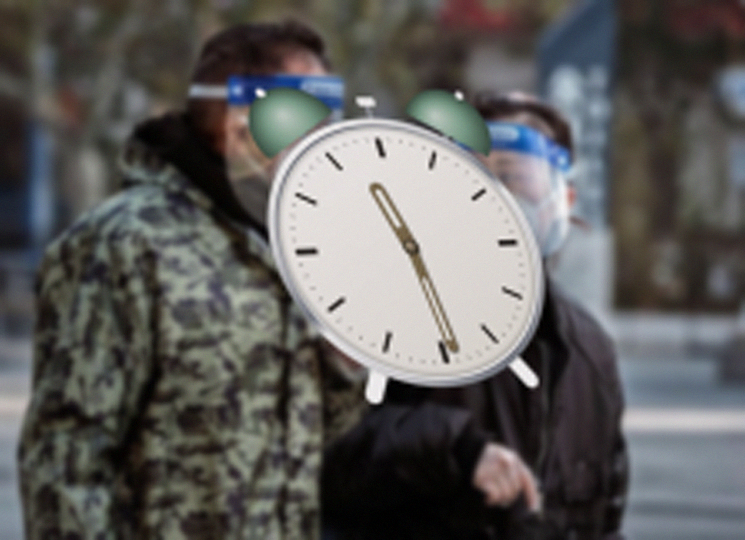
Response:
h=11 m=29
